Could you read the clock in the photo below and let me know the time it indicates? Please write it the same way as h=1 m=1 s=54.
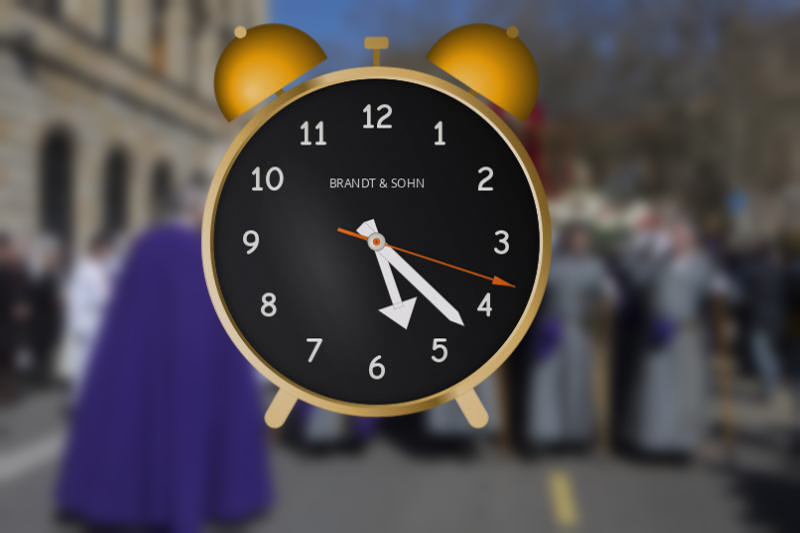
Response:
h=5 m=22 s=18
